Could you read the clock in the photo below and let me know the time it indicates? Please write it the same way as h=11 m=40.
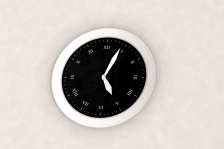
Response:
h=5 m=4
